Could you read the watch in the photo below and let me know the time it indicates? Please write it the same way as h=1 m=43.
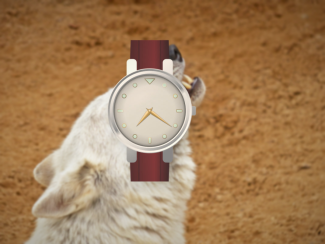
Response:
h=7 m=21
